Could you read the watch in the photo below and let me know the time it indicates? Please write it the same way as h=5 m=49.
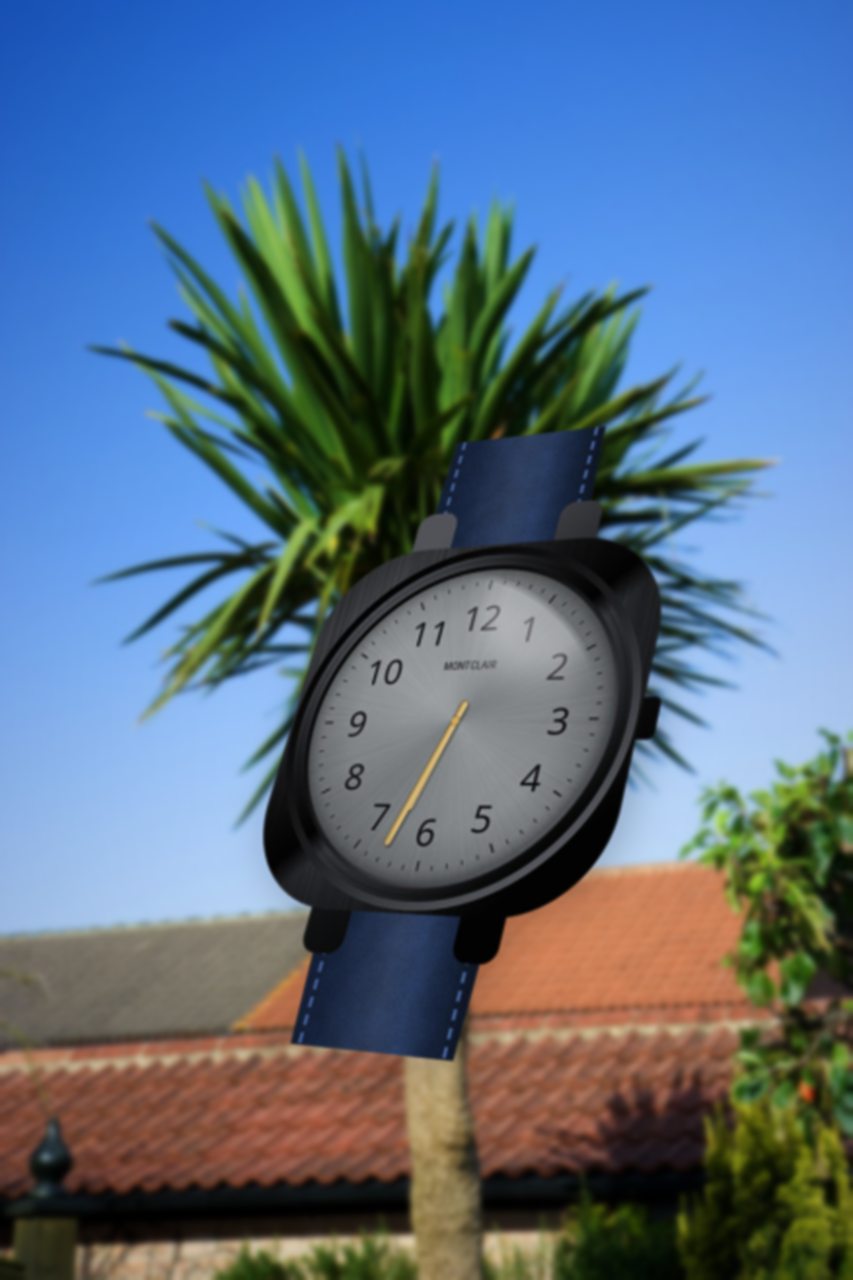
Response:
h=6 m=33
